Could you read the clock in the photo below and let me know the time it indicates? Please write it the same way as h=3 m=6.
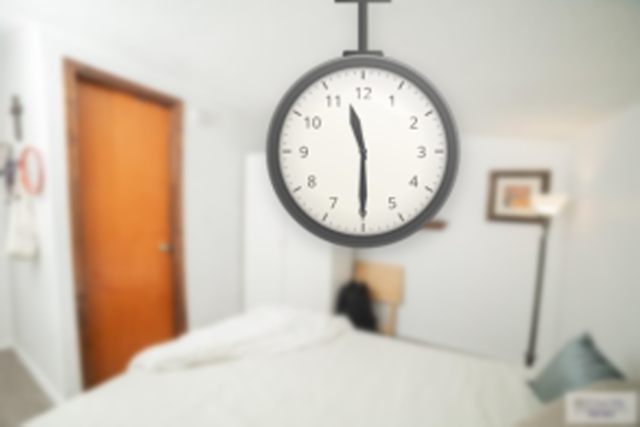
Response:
h=11 m=30
